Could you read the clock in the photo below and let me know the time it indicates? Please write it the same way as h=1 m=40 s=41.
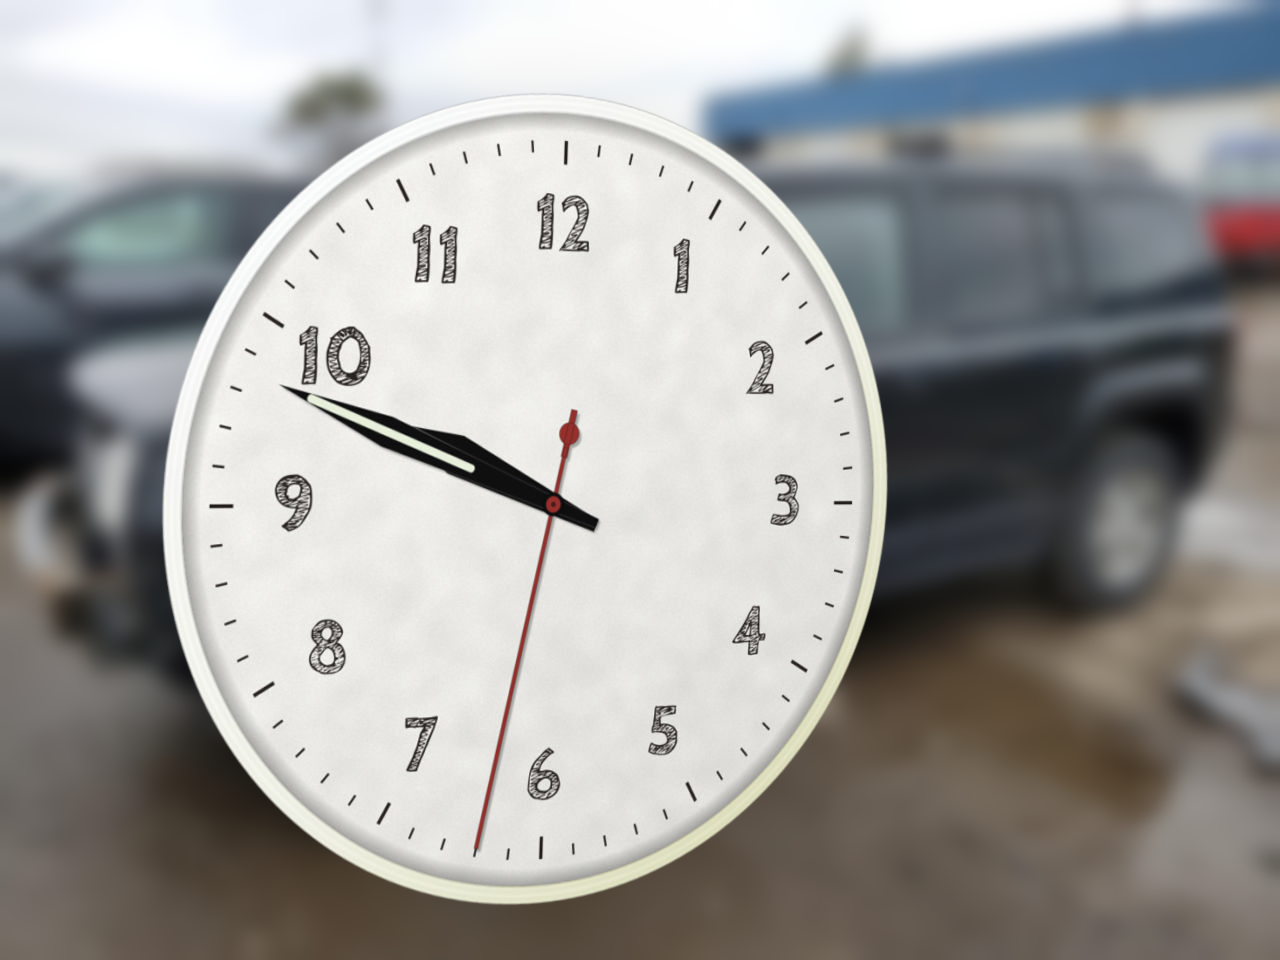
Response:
h=9 m=48 s=32
